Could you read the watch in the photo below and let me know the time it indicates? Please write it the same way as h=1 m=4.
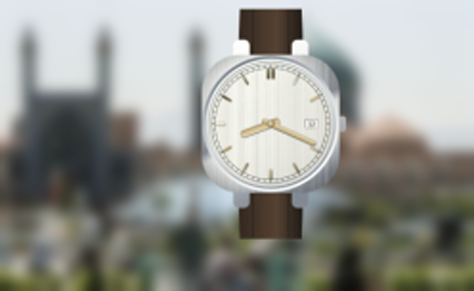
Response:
h=8 m=19
